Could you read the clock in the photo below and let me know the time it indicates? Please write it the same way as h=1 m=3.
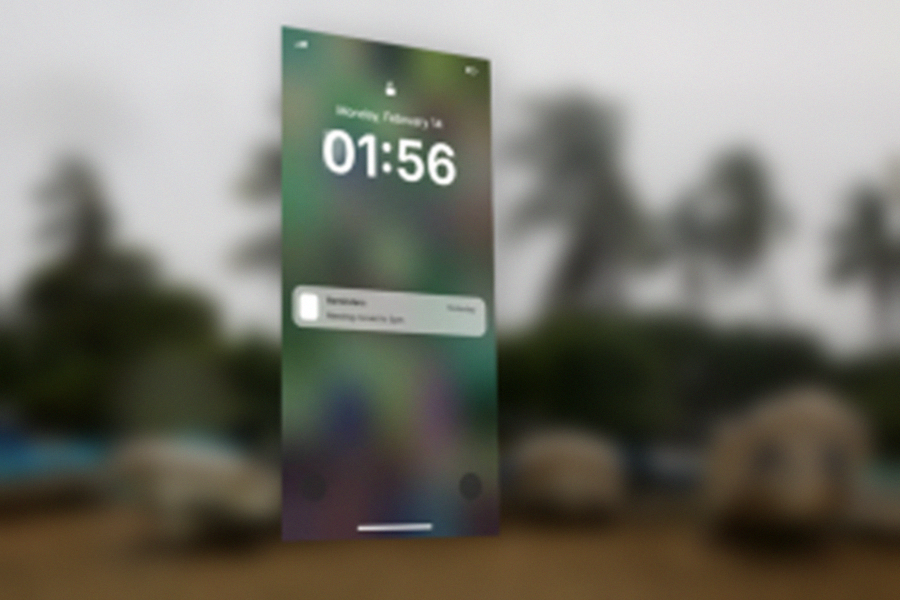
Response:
h=1 m=56
